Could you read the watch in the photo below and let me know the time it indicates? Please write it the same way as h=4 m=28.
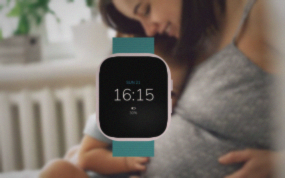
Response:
h=16 m=15
